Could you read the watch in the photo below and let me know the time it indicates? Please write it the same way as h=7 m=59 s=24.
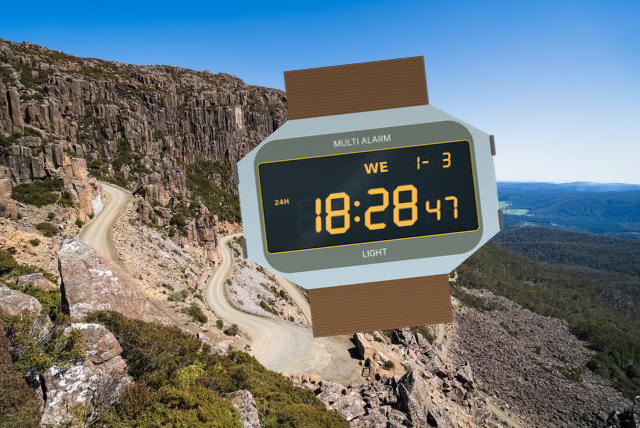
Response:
h=18 m=28 s=47
